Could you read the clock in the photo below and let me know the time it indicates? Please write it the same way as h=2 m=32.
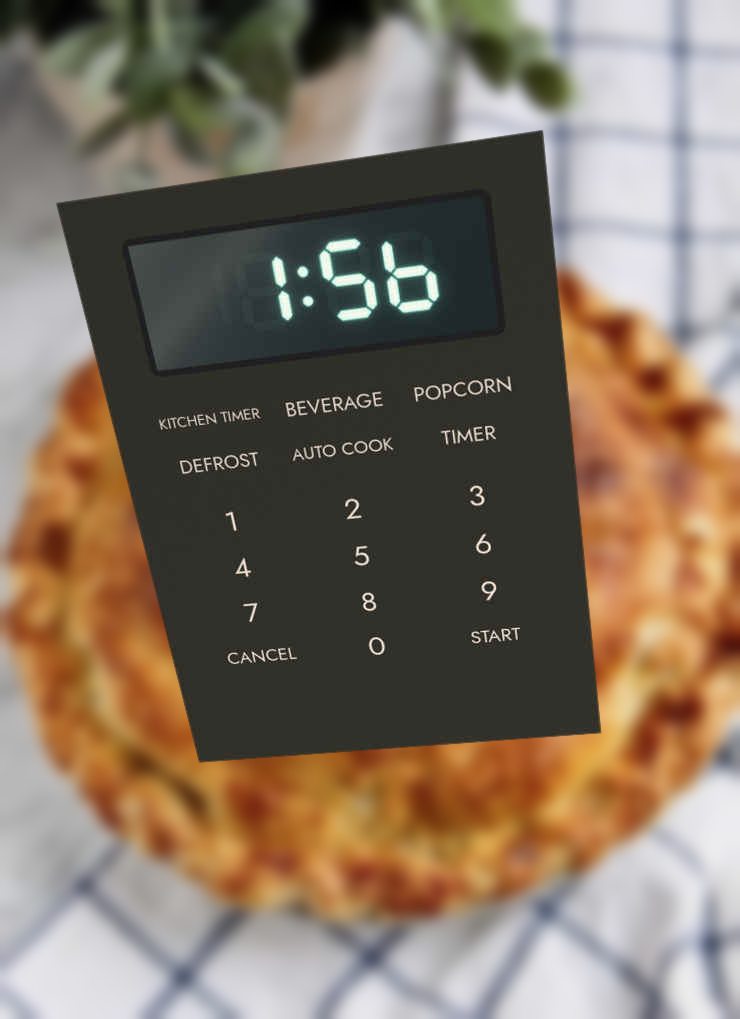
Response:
h=1 m=56
